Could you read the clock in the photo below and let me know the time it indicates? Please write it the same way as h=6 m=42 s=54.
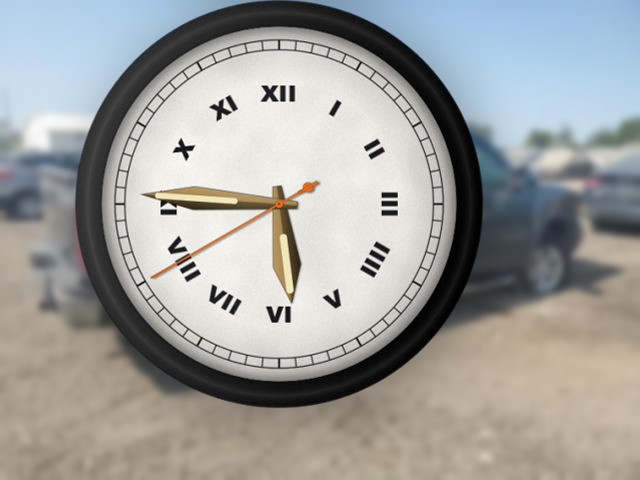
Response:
h=5 m=45 s=40
